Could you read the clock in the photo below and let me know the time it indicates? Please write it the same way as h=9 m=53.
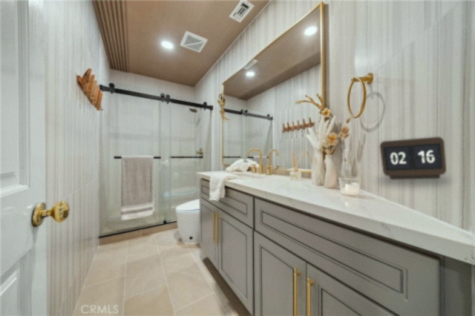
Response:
h=2 m=16
